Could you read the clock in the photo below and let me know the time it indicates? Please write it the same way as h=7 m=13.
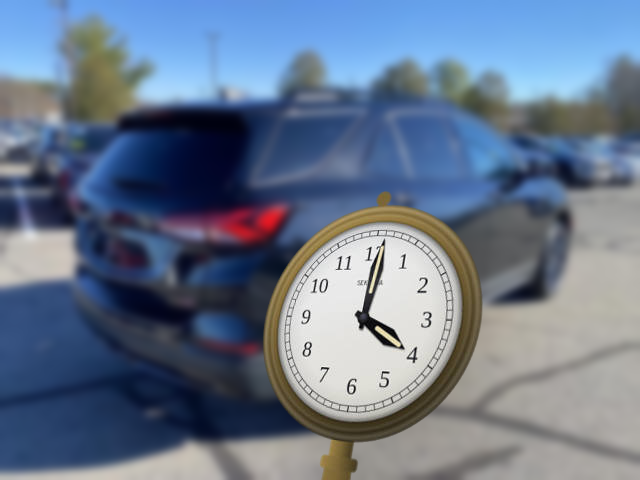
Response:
h=4 m=1
